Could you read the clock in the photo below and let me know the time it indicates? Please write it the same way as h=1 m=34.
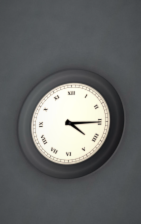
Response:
h=4 m=15
